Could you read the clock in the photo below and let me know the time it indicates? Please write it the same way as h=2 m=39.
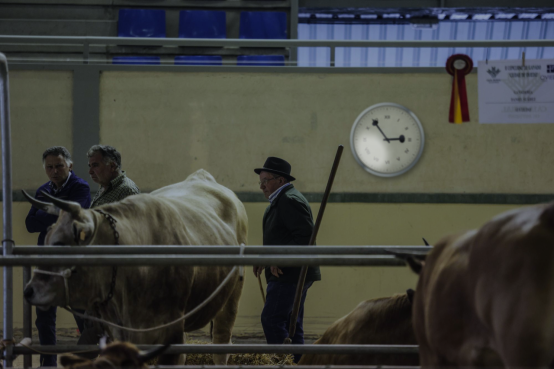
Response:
h=2 m=54
